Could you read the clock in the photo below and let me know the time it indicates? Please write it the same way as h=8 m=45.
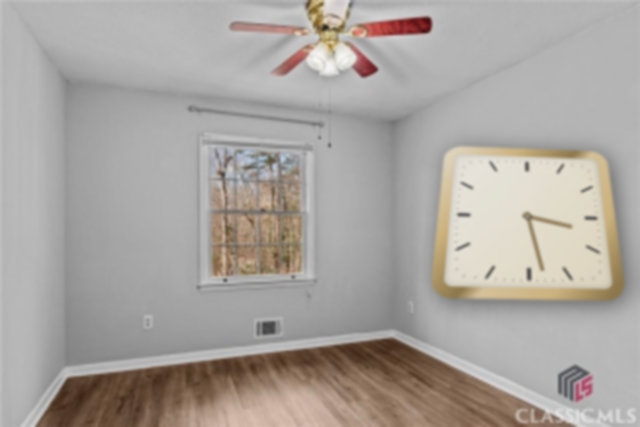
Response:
h=3 m=28
